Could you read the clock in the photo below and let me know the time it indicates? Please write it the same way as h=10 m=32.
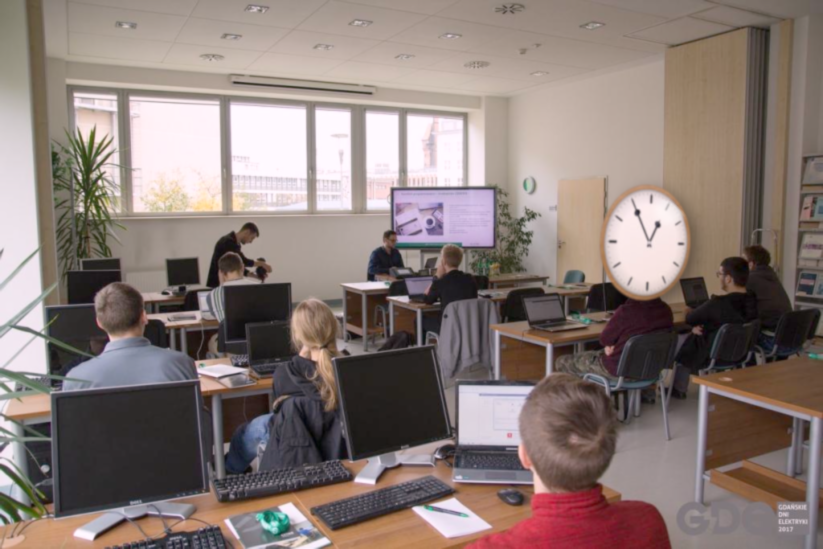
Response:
h=12 m=55
